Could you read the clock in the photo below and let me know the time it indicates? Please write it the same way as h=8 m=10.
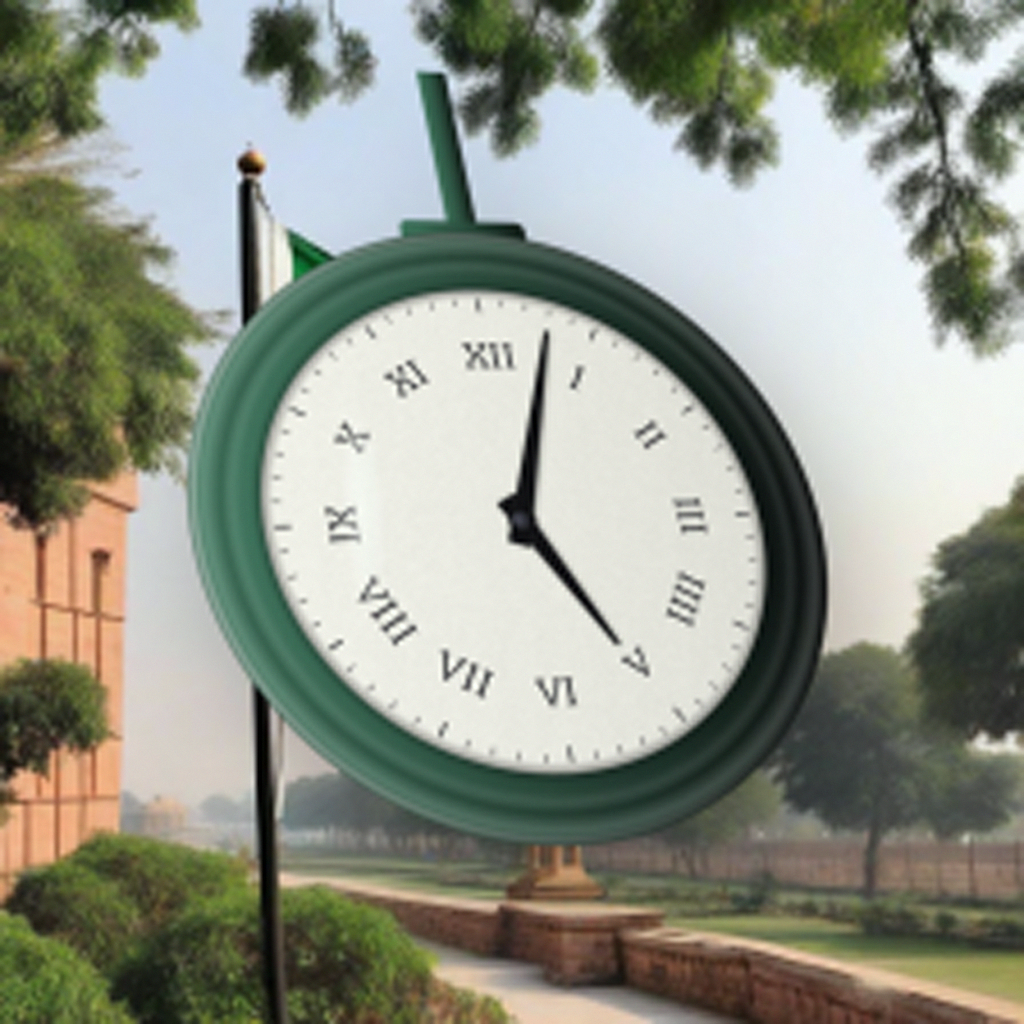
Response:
h=5 m=3
